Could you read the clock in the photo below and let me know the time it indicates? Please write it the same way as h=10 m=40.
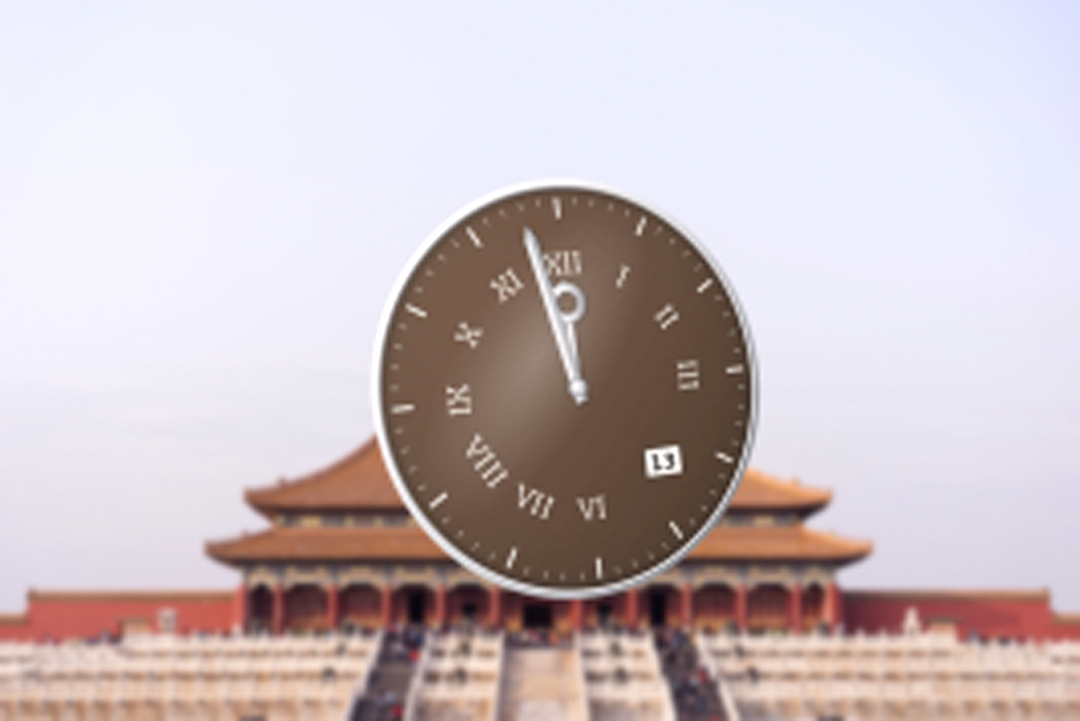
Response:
h=11 m=58
